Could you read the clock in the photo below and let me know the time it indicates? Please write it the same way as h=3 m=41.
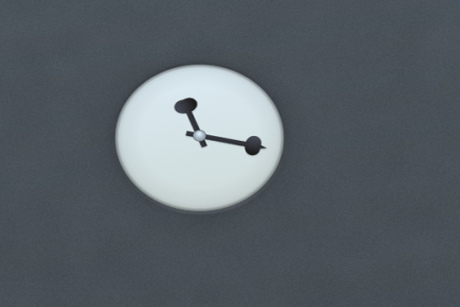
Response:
h=11 m=17
